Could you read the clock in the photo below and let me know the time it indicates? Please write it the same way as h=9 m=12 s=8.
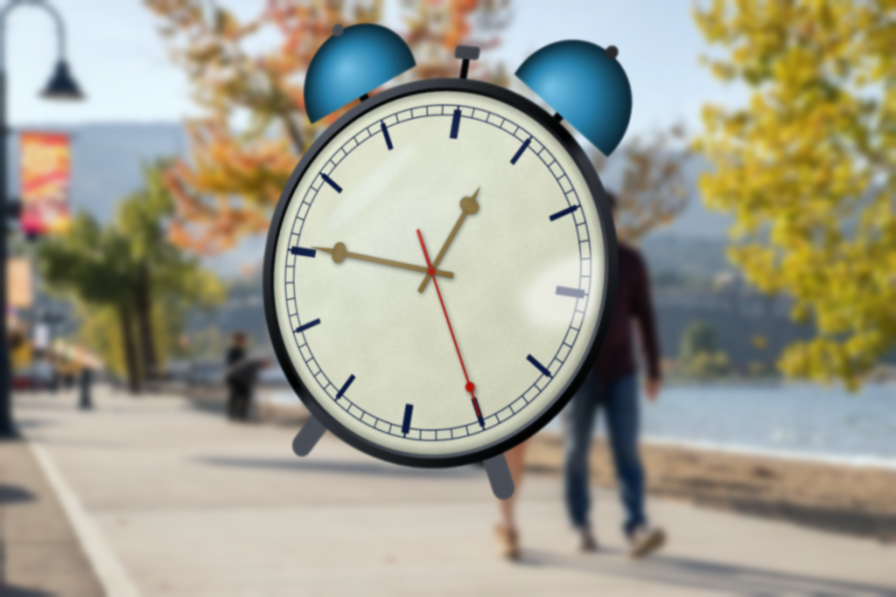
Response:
h=12 m=45 s=25
